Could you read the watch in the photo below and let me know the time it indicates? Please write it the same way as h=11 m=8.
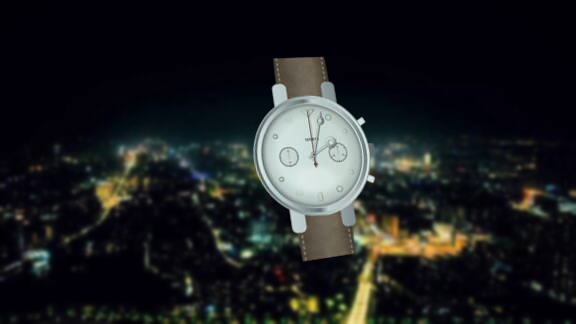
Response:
h=2 m=3
